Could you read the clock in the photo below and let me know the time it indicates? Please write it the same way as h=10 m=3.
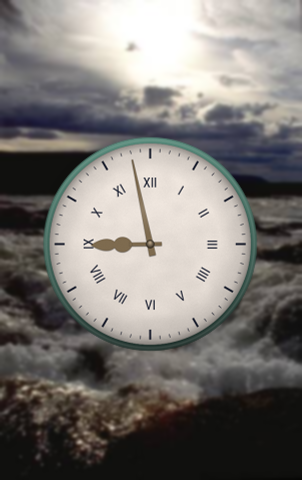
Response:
h=8 m=58
